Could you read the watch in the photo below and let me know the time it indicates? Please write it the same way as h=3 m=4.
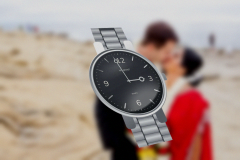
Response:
h=2 m=58
